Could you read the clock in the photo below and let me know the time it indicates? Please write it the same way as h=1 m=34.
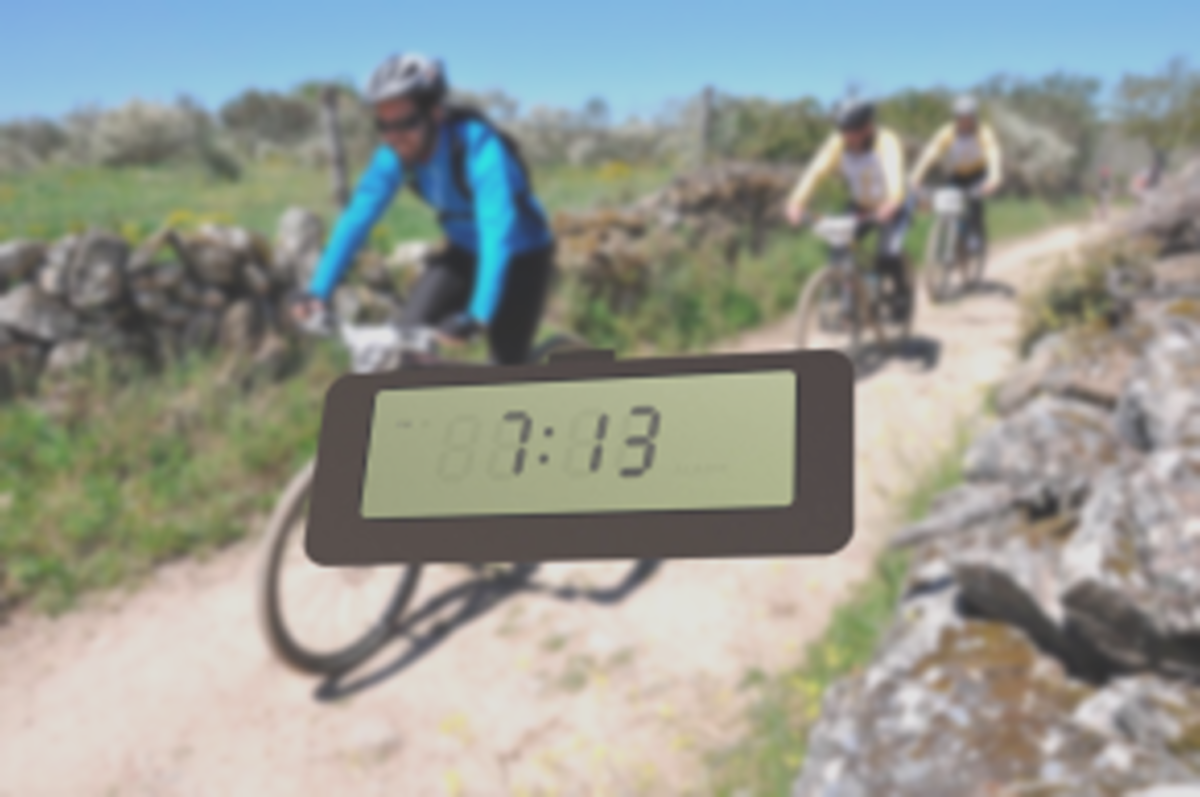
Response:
h=7 m=13
